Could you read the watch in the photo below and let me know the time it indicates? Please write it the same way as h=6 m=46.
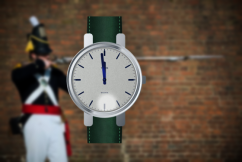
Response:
h=11 m=59
